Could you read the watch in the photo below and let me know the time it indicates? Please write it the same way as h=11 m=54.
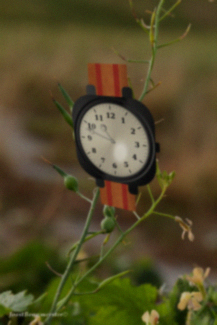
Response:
h=10 m=48
